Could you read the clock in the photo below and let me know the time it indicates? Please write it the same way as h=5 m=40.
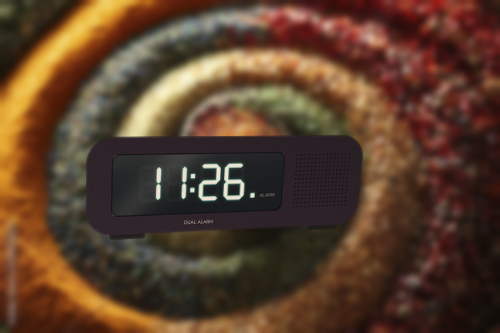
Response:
h=11 m=26
